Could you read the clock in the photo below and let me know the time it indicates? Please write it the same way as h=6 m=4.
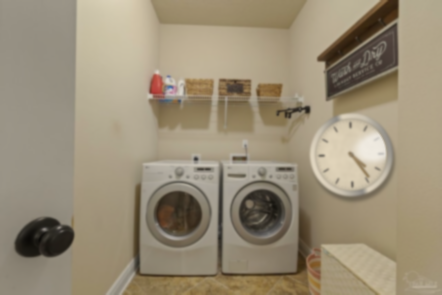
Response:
h=4 m=24
